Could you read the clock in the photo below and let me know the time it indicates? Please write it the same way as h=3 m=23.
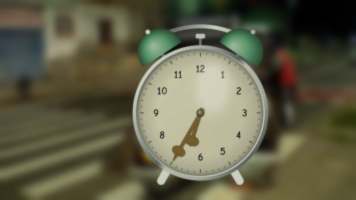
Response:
h=6 m=35
